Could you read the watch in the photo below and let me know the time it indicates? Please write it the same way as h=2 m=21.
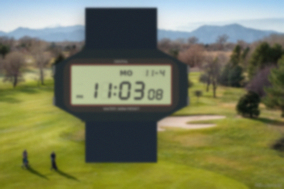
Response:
h=11 m=3
